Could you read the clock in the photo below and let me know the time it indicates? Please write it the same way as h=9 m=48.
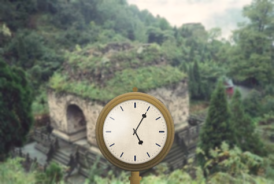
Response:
h=5 m=5
